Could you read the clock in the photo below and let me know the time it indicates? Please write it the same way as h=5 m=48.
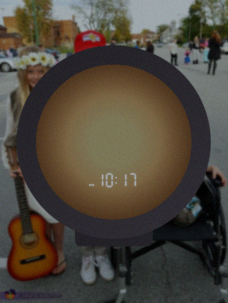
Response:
h=10 m=17
